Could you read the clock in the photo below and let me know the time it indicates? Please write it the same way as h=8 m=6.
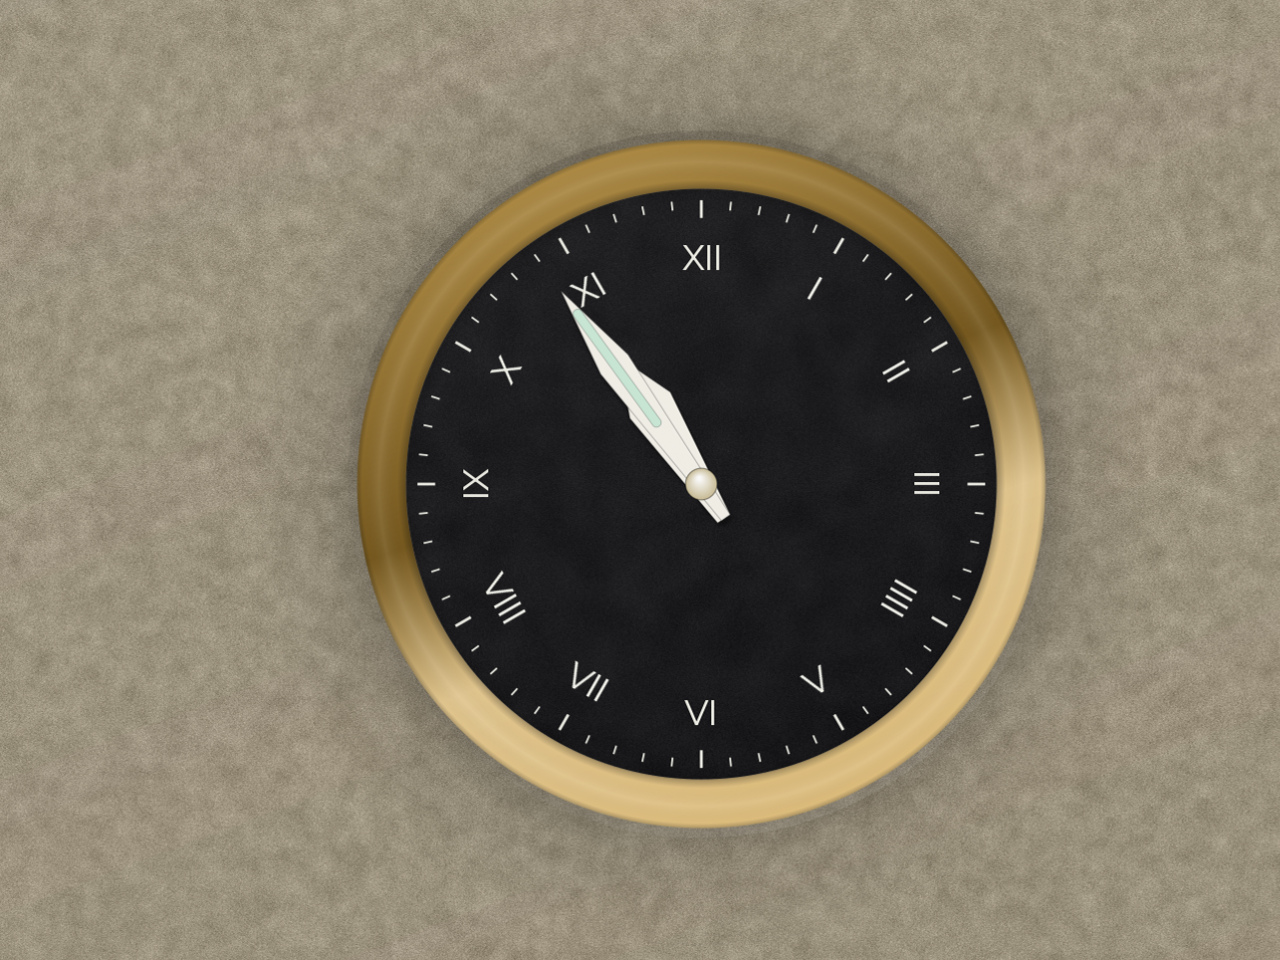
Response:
h=10 m=54
